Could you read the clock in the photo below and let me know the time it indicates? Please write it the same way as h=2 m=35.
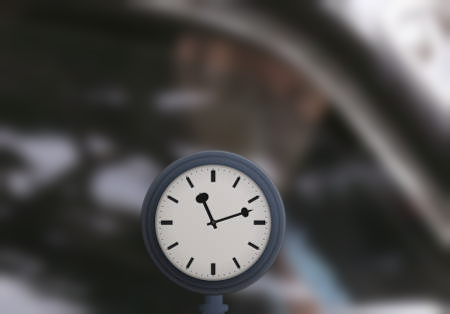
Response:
h=11 m=12
